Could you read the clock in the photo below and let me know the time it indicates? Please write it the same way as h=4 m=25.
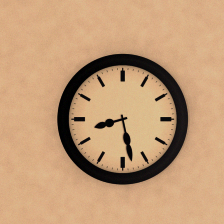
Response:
h=8 m=28
